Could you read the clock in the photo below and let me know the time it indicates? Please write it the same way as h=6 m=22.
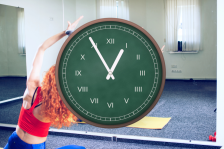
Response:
h=12 m=55
